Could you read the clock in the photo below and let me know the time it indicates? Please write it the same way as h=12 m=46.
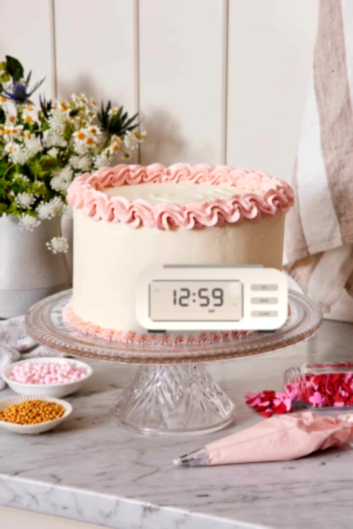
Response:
h=12 m=59
